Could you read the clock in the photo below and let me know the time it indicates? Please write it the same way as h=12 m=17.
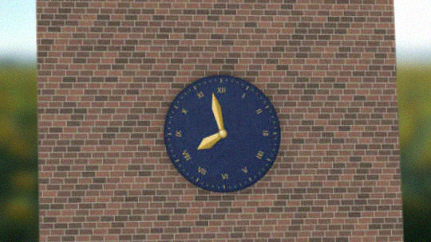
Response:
h=7 m=58
